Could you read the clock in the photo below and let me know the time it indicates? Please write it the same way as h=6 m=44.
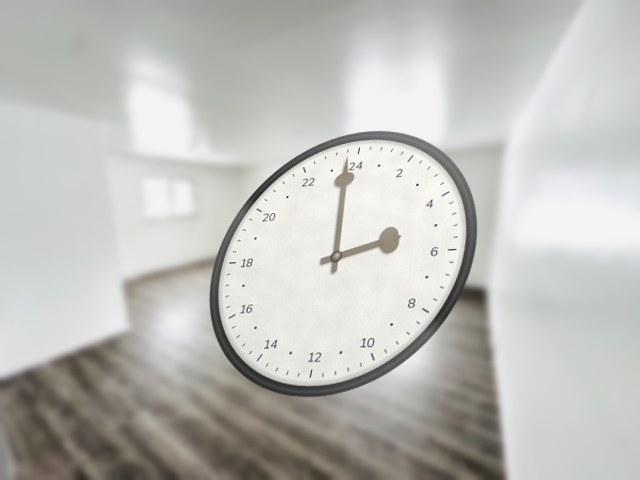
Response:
h=4 m=59
